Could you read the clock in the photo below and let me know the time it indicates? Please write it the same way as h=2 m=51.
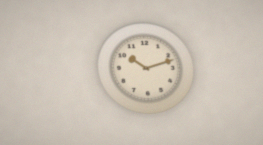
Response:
h=10 m=12
